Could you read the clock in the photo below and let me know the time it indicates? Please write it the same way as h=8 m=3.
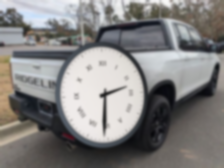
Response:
h=2 m=31
